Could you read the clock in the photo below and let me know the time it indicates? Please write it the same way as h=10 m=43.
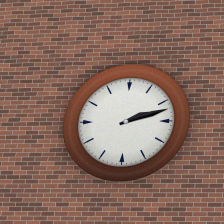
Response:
h=2 m=12
